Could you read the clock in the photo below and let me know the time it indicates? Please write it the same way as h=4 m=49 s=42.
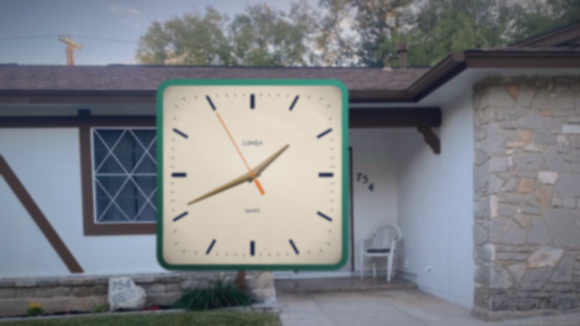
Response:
h=1 m=40 s=55
